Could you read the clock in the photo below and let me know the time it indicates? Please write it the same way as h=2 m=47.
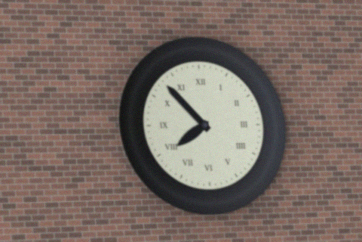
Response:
h=7 m=53
